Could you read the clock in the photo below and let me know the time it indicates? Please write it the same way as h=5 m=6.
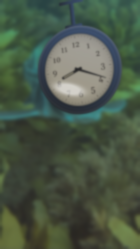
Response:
h=8 m=19
